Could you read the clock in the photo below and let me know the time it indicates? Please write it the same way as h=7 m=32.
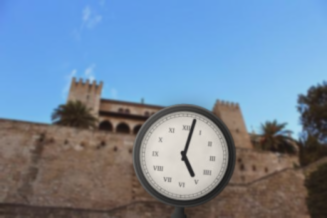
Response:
h=5 m=2
